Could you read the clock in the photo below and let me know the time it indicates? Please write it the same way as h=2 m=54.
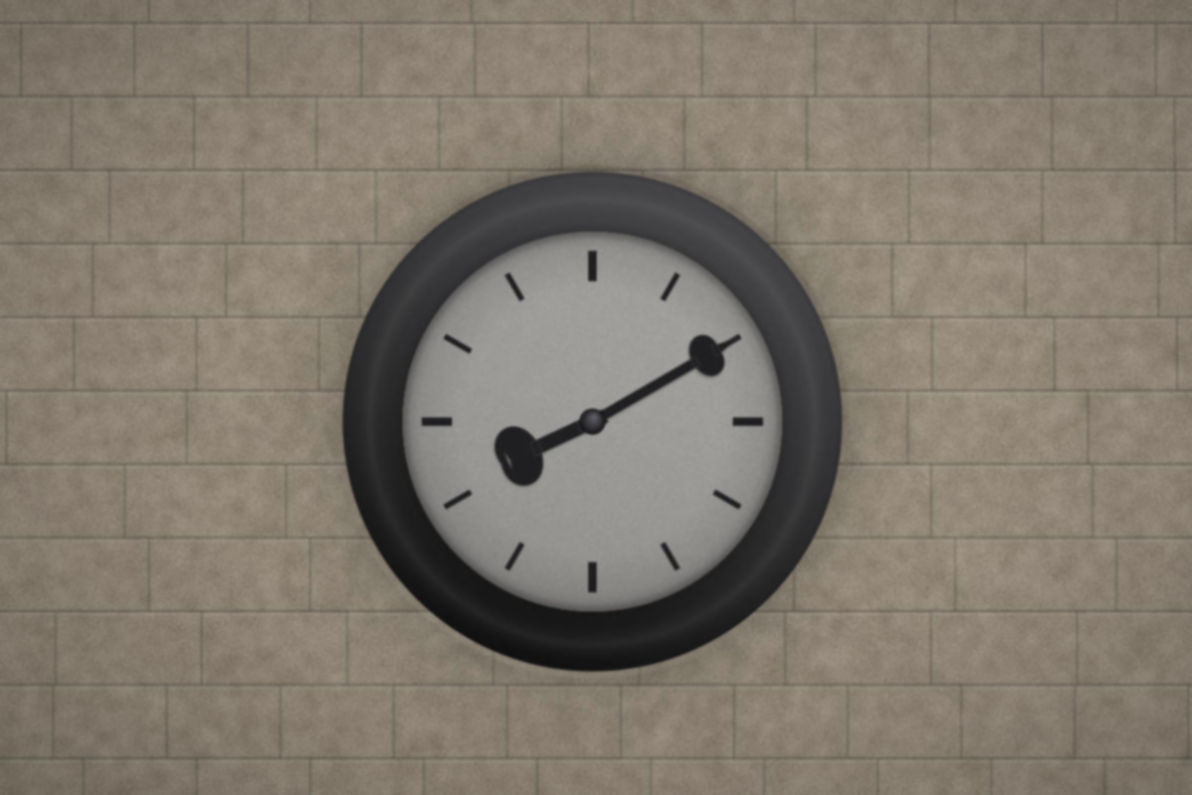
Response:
h=8 m=10
